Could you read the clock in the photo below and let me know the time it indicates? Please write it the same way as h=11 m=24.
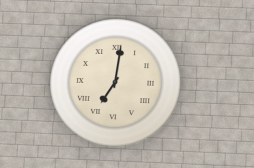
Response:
h=7 m=1
